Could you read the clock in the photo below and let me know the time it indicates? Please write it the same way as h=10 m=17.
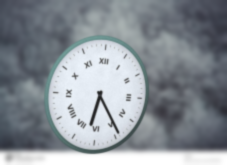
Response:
h=6 m=24
